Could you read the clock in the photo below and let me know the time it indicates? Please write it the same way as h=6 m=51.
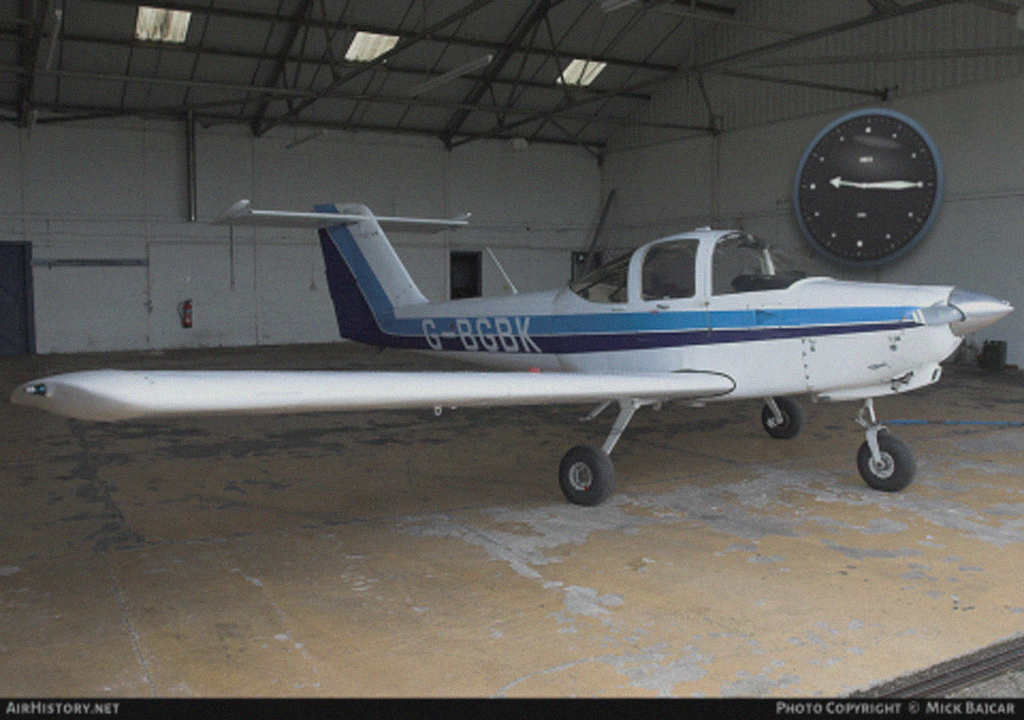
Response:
h=9 m=15
